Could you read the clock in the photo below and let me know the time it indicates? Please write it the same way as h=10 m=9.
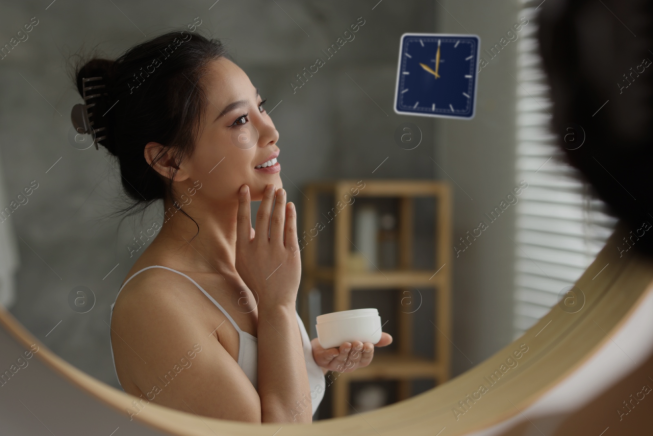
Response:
h=10 m=0
